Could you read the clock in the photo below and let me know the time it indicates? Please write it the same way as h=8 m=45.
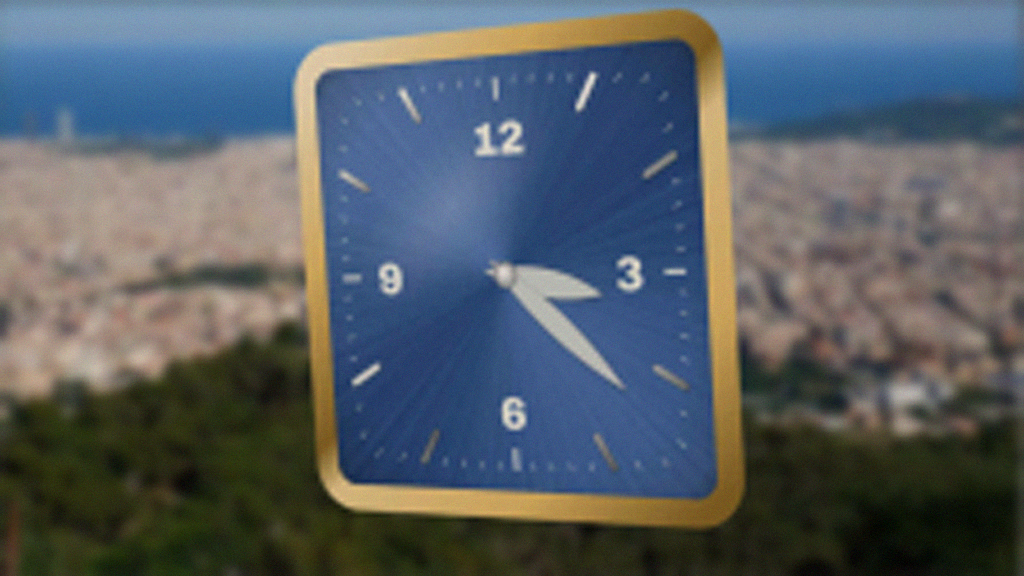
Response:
h=3 m=22
